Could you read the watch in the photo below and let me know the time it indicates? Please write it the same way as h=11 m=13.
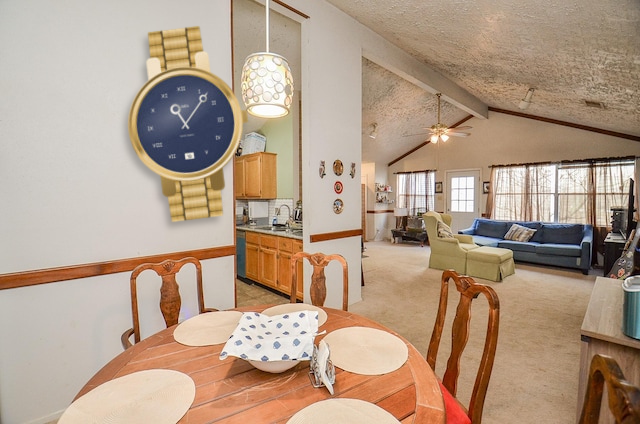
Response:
h=11 m=7
